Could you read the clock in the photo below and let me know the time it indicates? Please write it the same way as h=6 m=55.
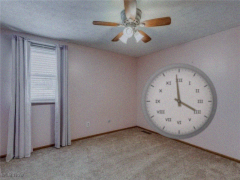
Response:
h=3 m=59
